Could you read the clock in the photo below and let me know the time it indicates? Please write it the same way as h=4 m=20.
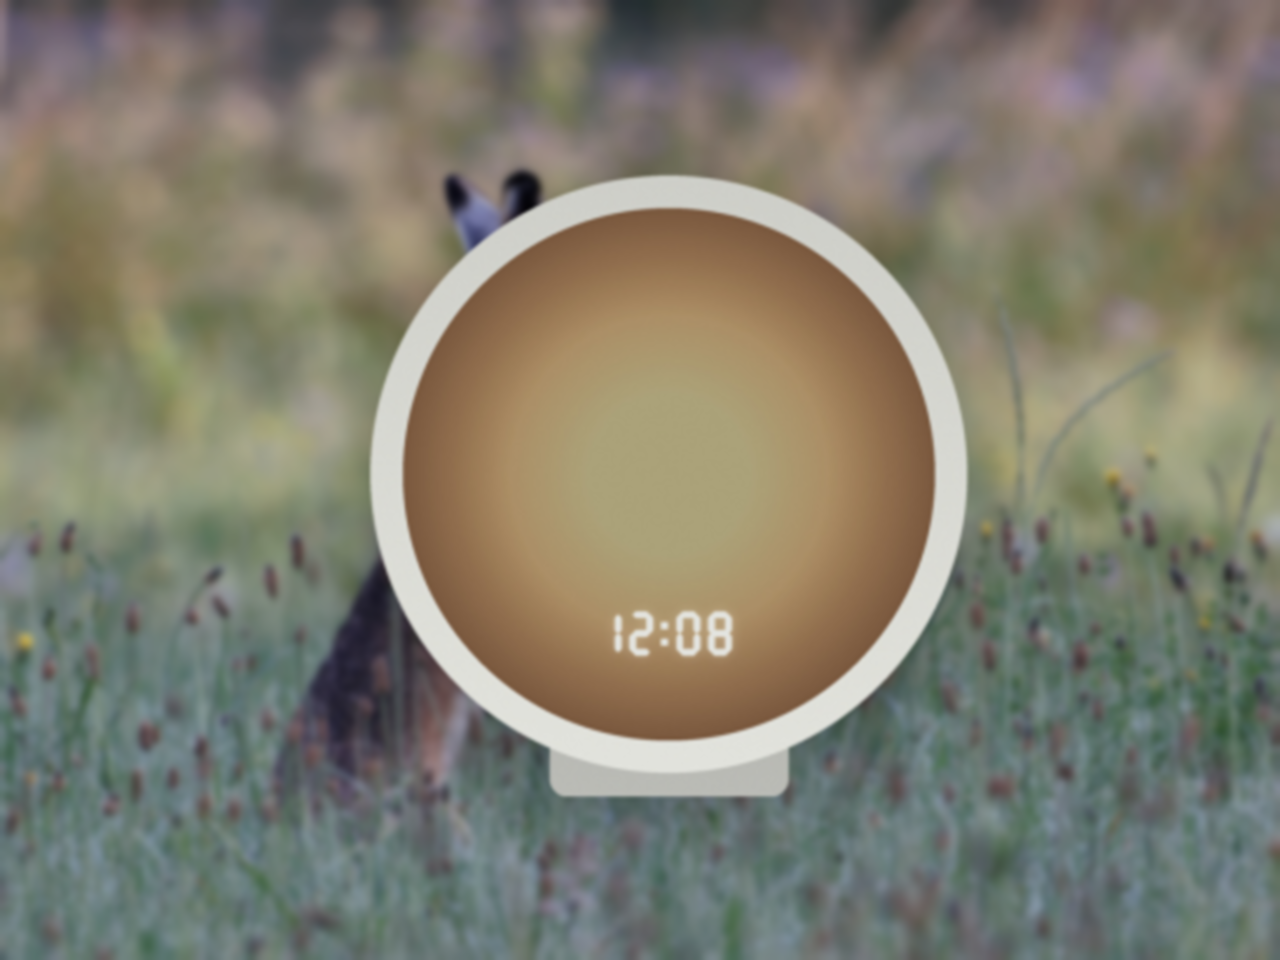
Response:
h=12 m=8
